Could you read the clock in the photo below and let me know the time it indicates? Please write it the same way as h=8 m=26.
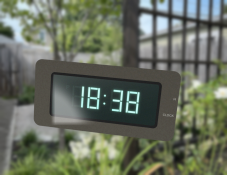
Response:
h=18 m=38
